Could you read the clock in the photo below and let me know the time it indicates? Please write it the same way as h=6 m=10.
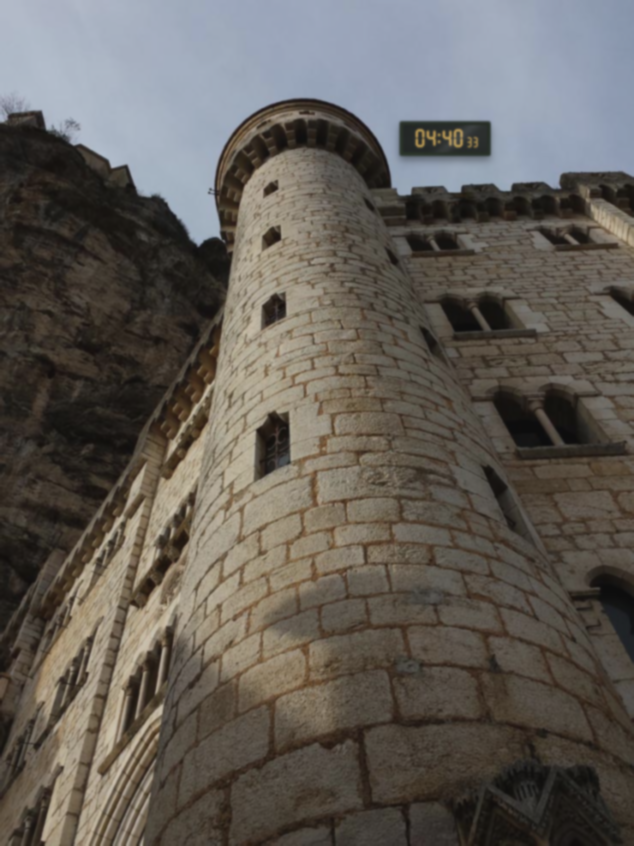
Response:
h=4 m=40
